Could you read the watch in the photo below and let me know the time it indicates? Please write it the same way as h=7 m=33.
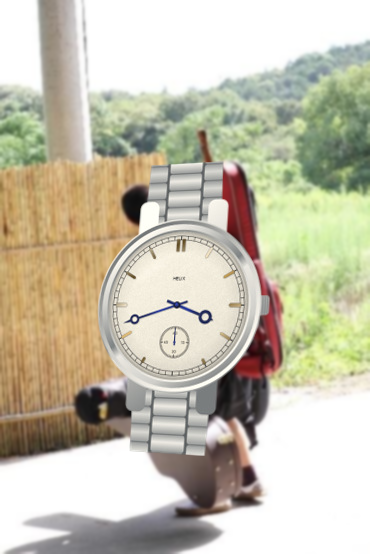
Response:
h=3 m=42
